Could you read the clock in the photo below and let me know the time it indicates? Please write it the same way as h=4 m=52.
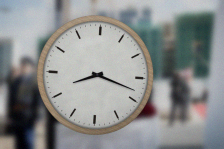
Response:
h=8 m=18
